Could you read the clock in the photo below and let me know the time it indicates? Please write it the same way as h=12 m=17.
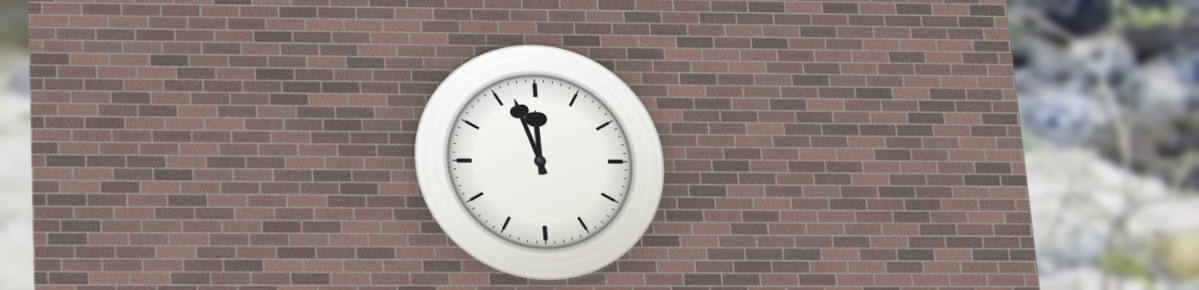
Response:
h=11 m=57
